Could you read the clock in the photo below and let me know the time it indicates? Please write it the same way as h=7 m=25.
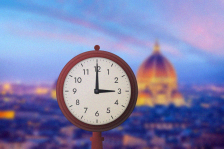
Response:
h=3 m=0
